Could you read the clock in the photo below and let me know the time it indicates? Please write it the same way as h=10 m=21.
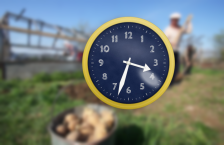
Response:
h=3 m=33
